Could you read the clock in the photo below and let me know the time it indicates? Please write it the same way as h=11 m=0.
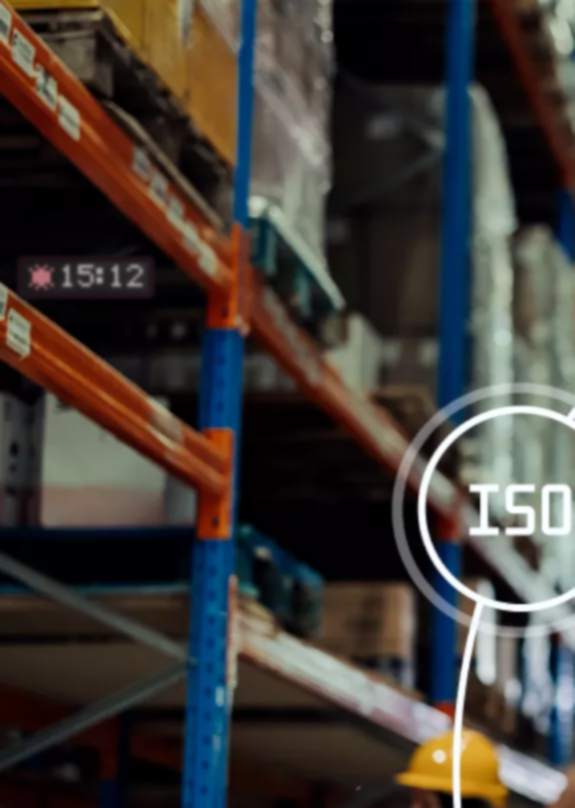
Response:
h=15 m=12
